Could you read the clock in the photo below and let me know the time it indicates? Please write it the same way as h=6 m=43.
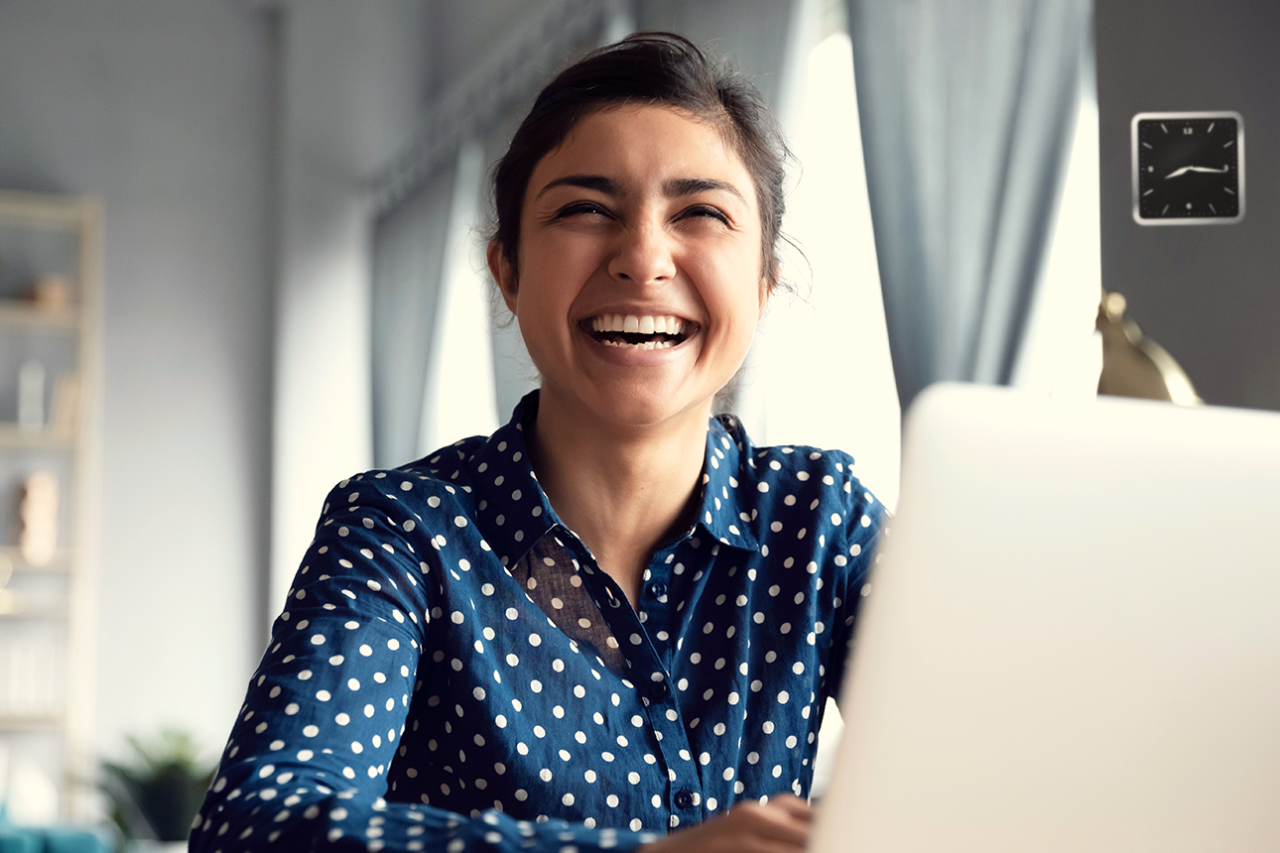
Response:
h=8 m=16
